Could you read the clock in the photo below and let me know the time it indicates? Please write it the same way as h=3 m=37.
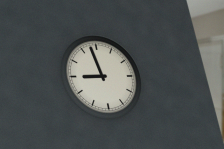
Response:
h=8 m=58
